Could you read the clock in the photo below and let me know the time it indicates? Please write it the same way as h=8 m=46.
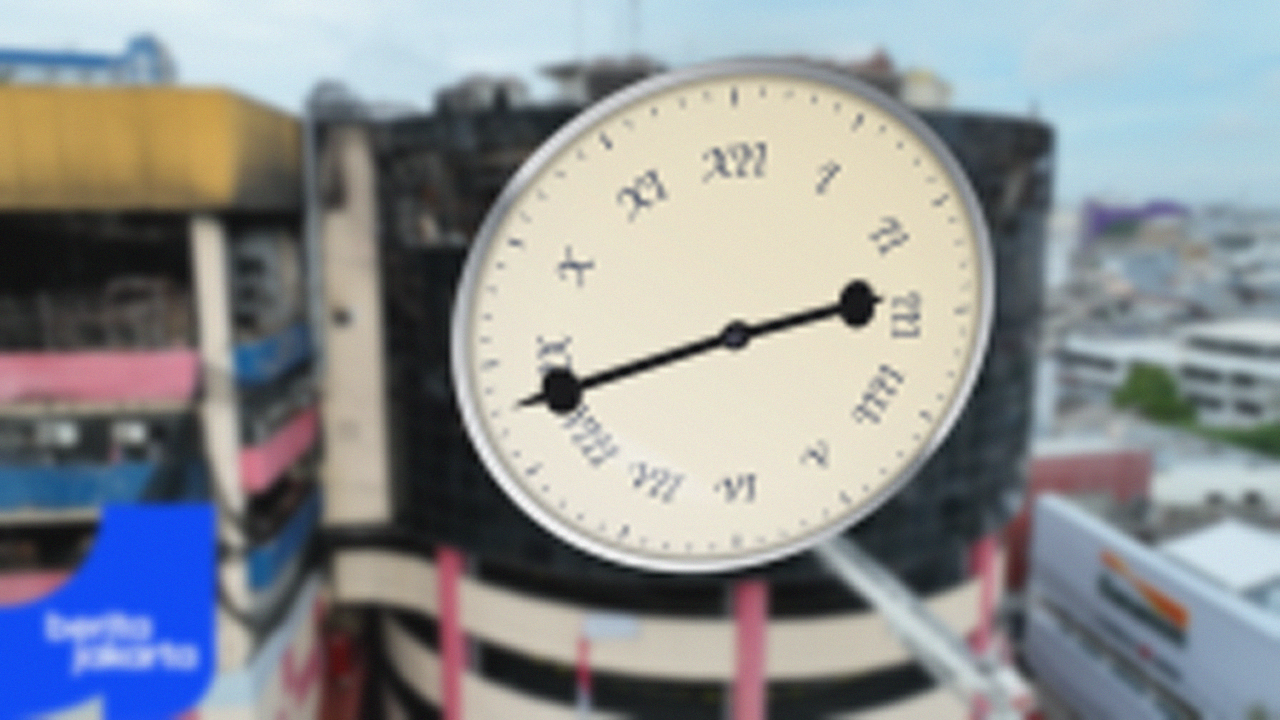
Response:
h=2 m=43
